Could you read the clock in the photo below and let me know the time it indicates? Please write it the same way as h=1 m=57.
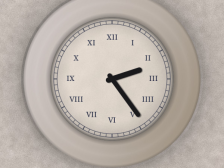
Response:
h=2 m=24
